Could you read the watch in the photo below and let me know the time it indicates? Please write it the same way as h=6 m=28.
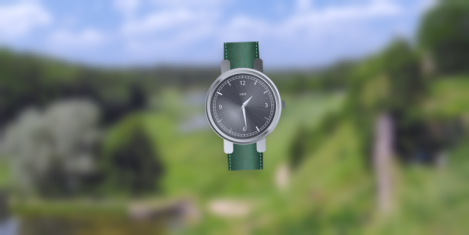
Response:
h=1 m=29
